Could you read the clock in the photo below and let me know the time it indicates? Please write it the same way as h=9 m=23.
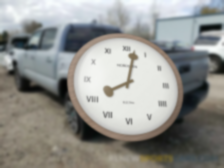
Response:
h=8 m=2
